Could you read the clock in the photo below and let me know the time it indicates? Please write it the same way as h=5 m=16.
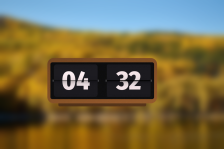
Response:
h=4 m=32
